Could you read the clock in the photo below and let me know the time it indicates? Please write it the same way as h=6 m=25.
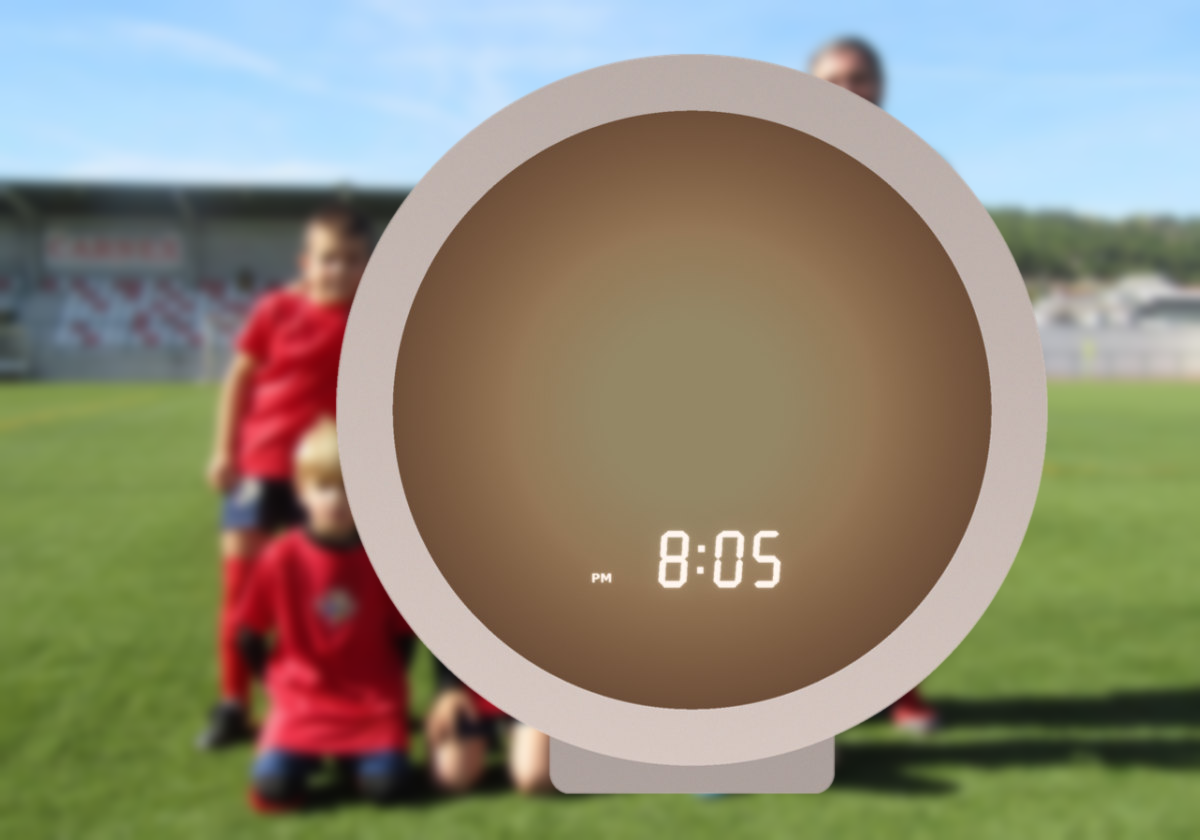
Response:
h=8 m=5
